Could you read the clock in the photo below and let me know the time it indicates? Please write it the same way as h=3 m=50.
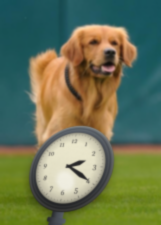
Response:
h=2 m=20
